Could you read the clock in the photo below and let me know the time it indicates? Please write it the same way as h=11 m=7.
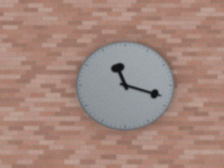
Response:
h=11 m=18
